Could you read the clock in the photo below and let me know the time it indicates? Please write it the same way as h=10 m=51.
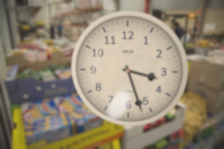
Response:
h=3 m=27
